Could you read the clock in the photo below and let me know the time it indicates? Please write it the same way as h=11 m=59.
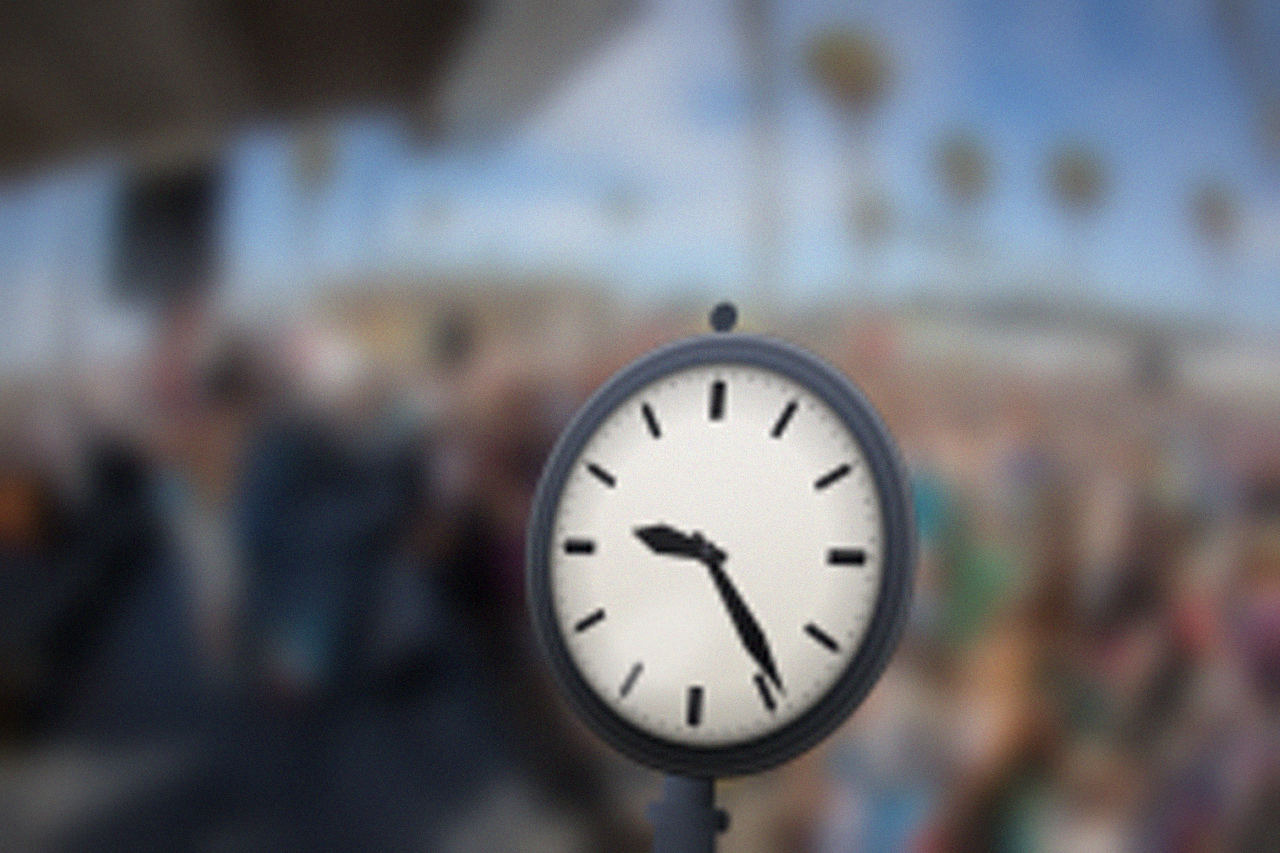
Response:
h=9 m=24
